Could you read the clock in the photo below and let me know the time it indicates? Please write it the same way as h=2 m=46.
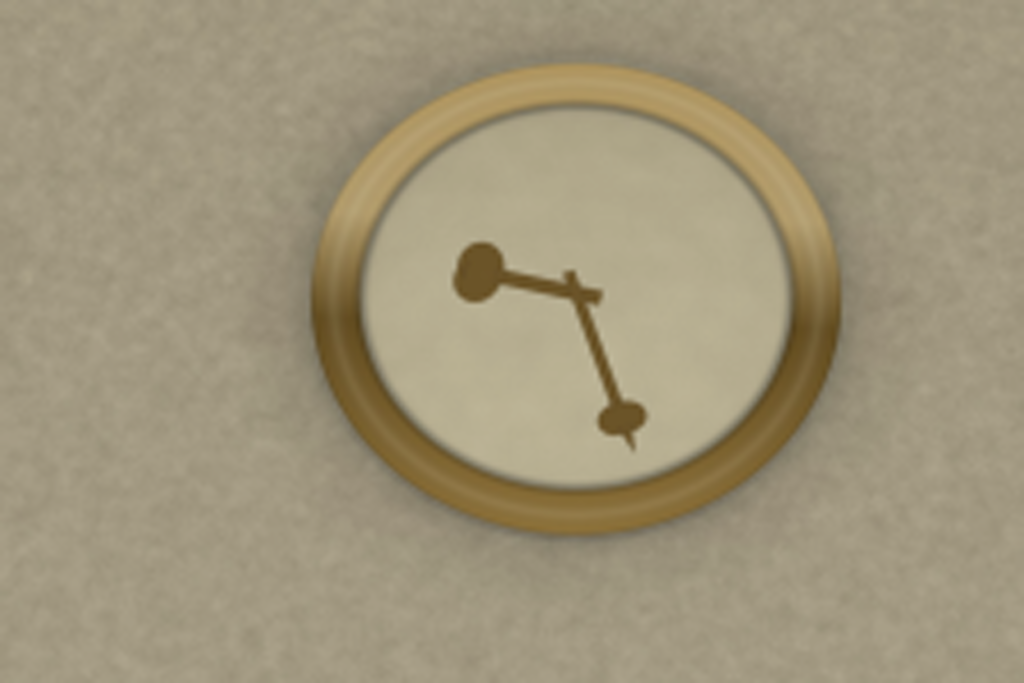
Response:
h=9 m=27
